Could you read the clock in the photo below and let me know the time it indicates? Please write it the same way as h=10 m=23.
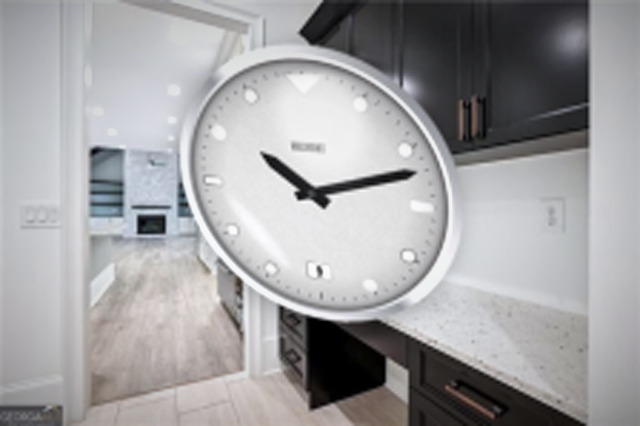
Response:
h=10 m=12
